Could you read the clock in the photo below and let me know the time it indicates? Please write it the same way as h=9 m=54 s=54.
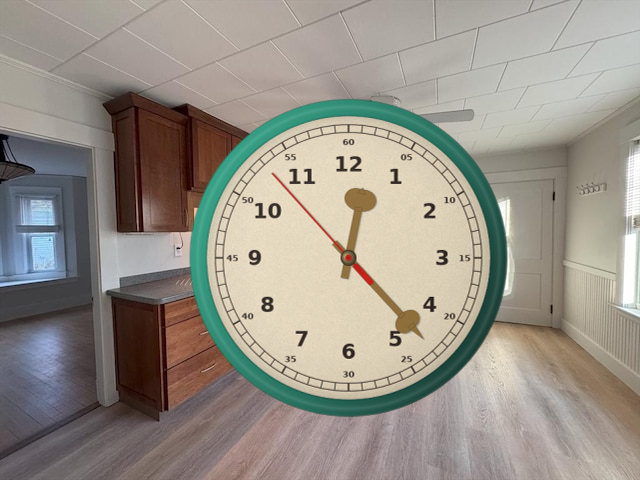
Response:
h=12 m=22 s=53
